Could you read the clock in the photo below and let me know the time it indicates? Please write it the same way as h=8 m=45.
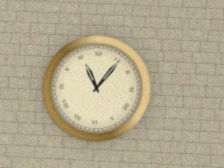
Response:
h=11 m=6
